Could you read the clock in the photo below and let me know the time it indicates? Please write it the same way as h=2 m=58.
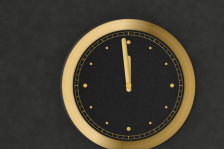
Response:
h=11 m=59
